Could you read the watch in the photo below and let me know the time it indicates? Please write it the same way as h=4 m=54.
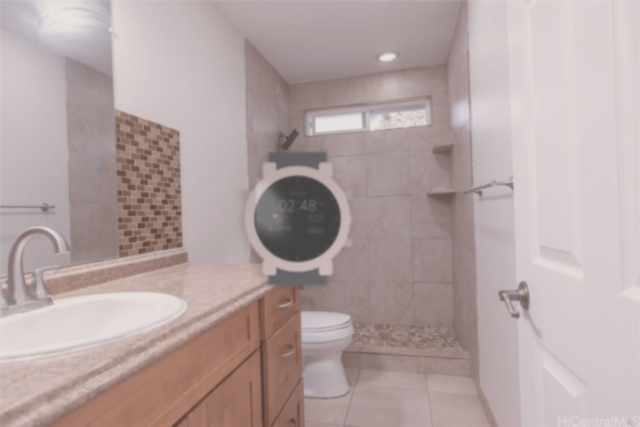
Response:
h=2 m=48
